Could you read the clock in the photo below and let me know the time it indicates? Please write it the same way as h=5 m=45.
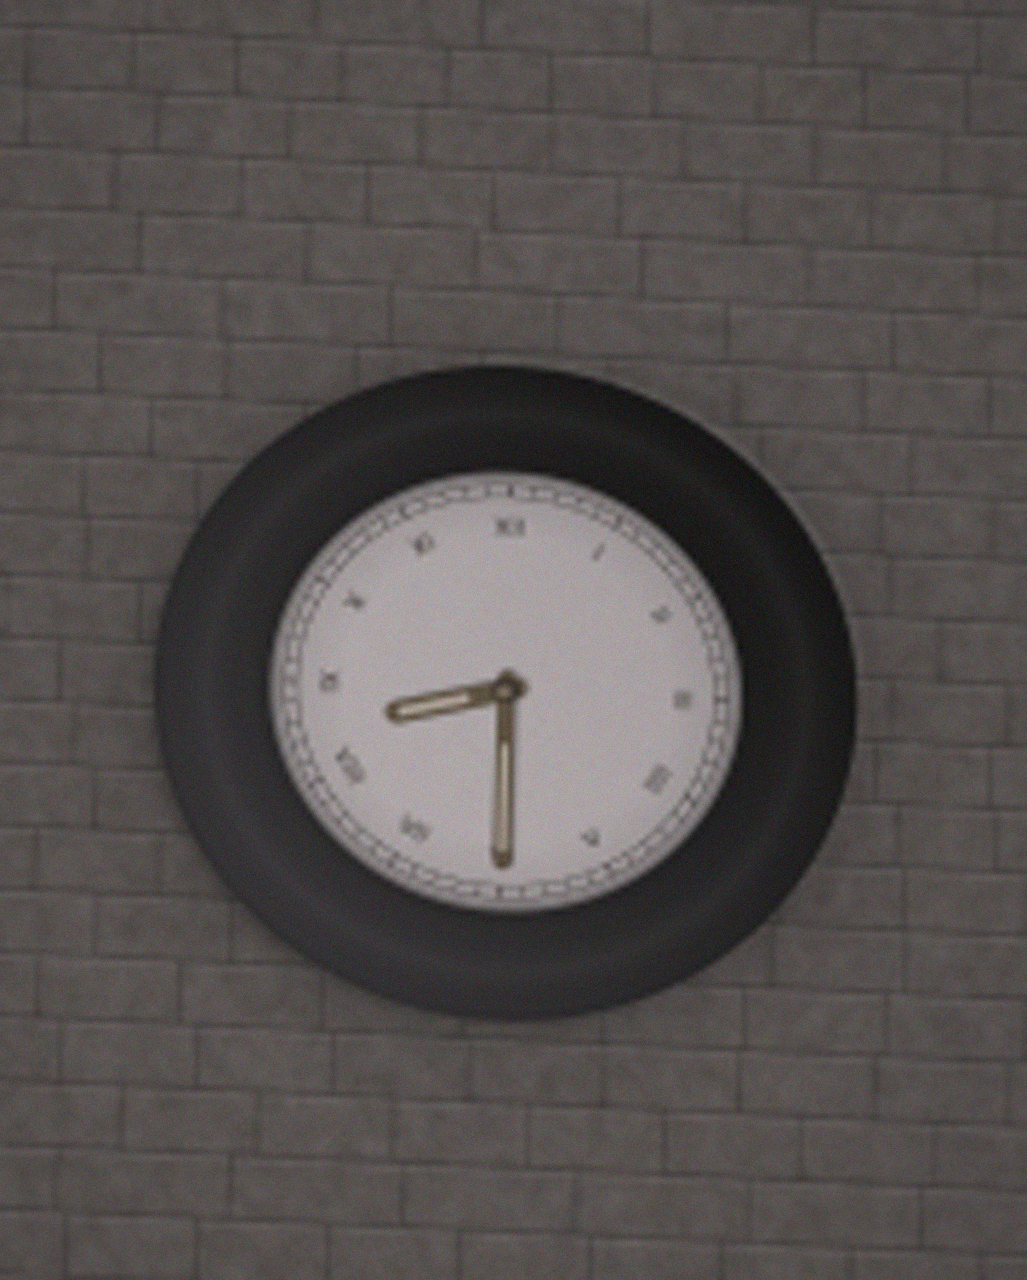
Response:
h=8 m=30
